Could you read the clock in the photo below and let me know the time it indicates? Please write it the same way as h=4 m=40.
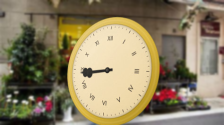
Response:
h=8 m=44
